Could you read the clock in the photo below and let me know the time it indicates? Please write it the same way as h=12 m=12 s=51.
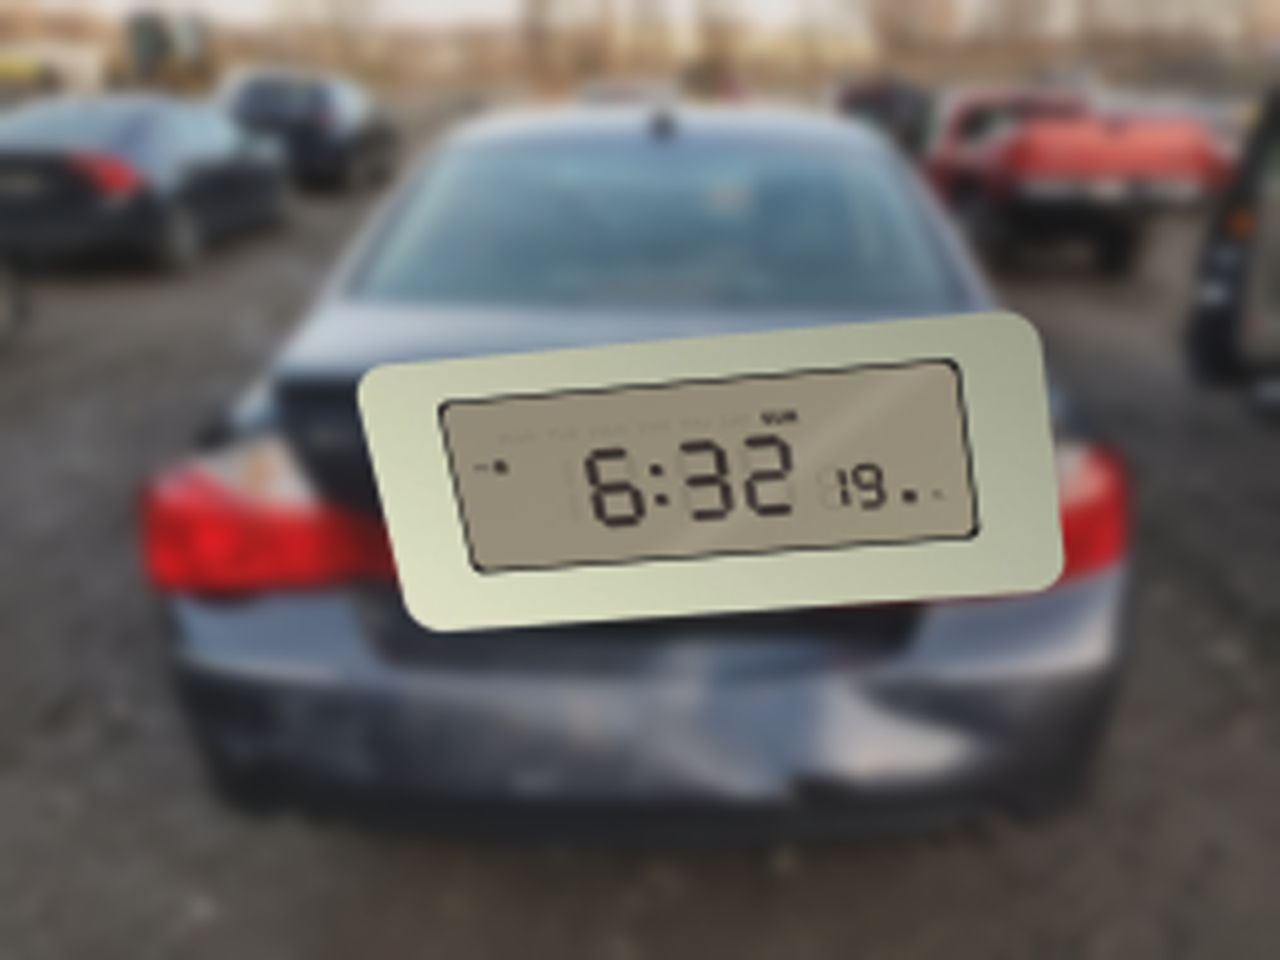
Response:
h=6 m=32 s=19
